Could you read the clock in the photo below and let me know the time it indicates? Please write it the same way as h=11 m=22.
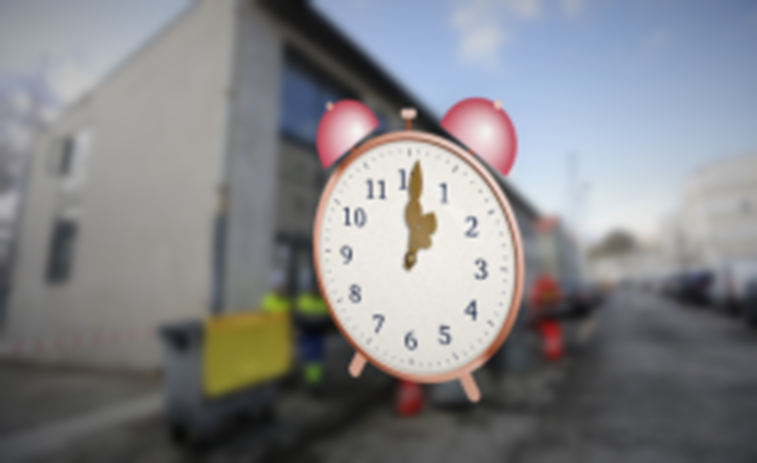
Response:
h=1 m=1
